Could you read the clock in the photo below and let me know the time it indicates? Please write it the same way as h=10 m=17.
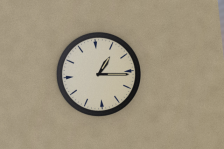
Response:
h=1 m=16
